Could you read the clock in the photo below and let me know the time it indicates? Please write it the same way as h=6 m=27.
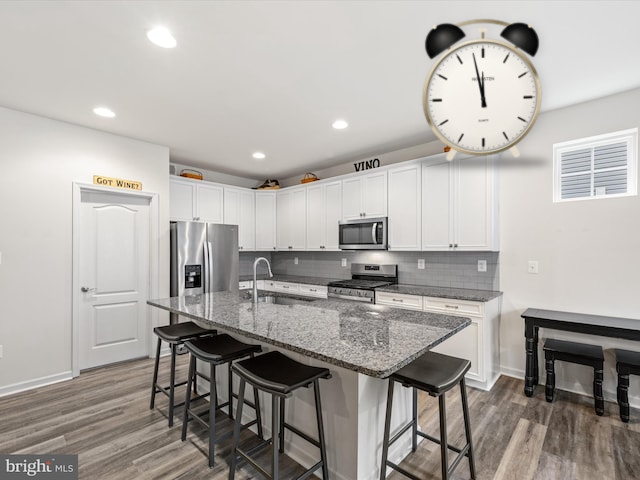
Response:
h=11 m=58
